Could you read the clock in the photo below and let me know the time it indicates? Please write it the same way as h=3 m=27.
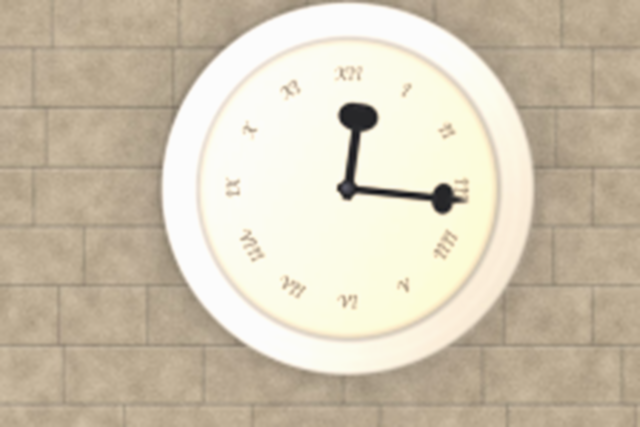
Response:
h=12 m=16
